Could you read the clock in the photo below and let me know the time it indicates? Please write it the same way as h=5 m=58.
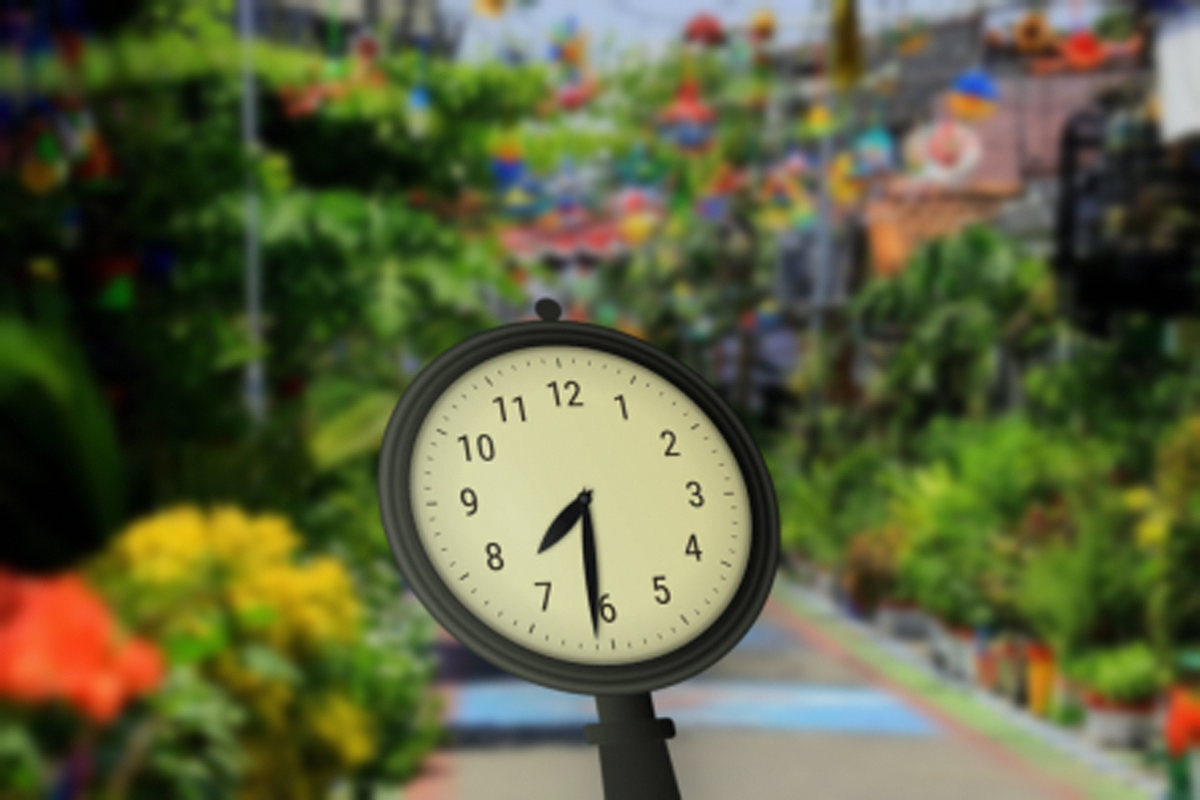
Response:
h=7 m=31
